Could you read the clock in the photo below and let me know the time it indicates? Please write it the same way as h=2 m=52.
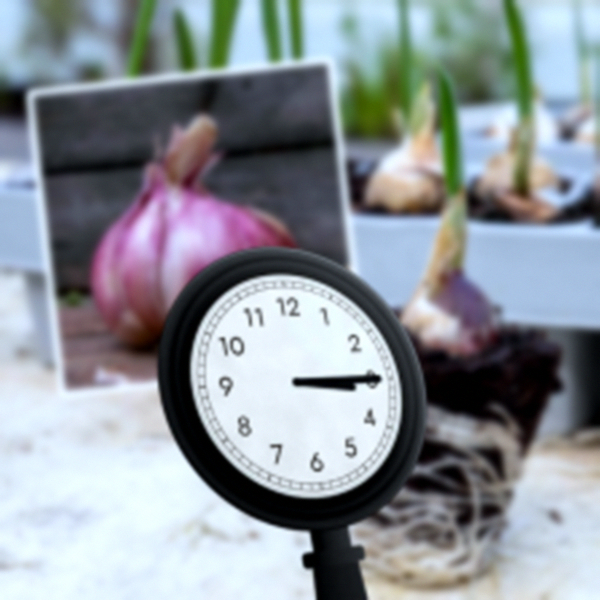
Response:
h=3 m=15
